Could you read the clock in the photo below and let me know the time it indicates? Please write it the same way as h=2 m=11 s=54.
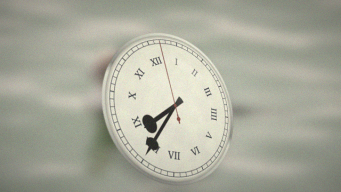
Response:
h=8 m=40 s=2
